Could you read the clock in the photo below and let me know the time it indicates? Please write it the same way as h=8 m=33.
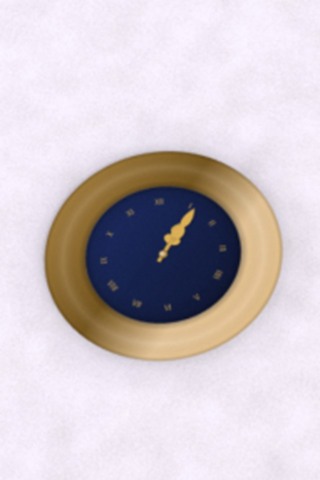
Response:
h=1 m=6
